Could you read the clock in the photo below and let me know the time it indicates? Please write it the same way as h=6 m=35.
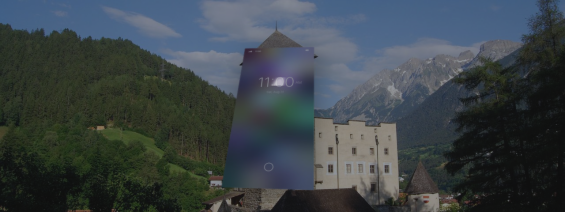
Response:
h=11 m=0
